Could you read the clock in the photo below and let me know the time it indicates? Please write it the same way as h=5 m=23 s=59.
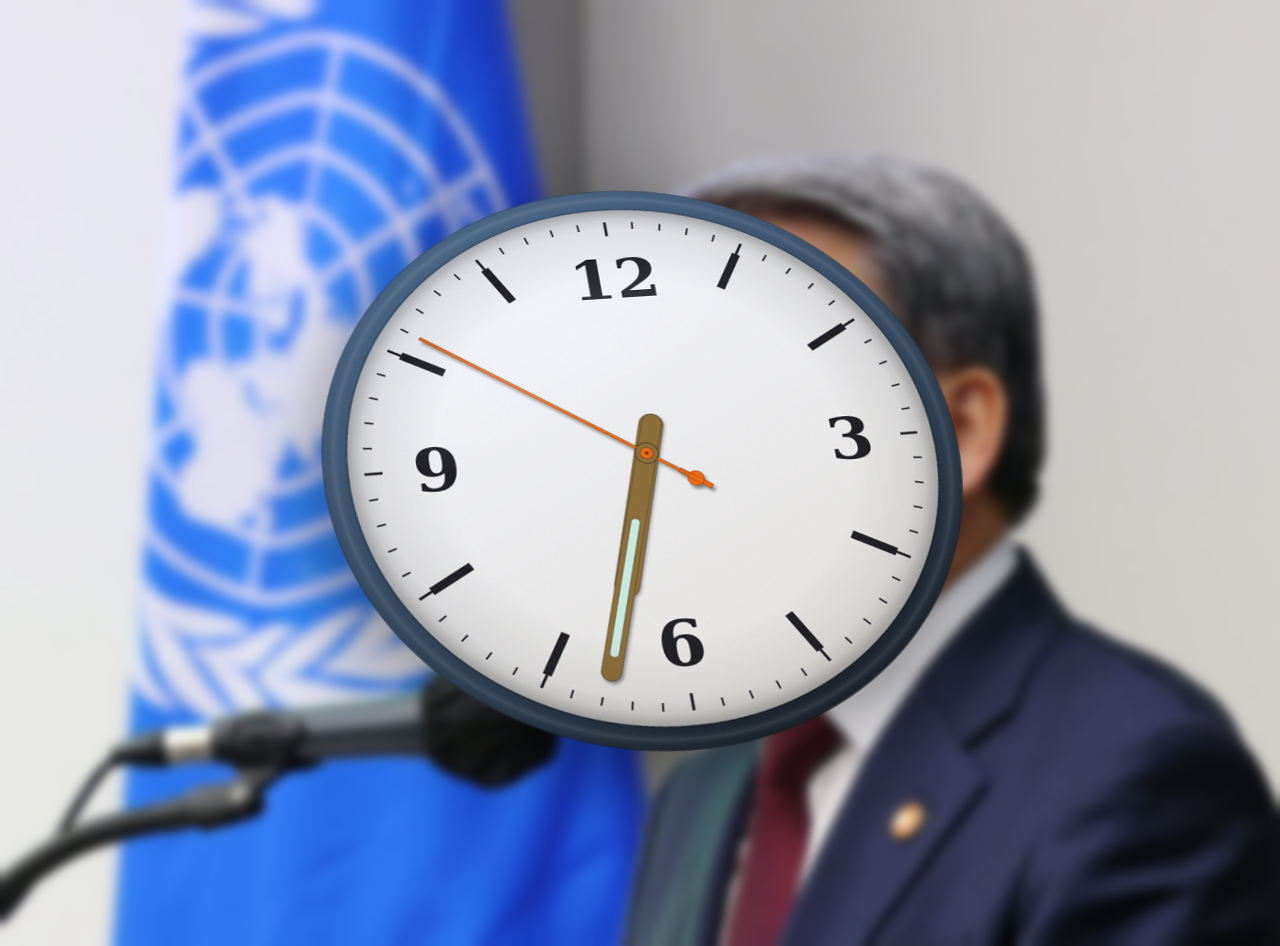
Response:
h=6 m=32 s=51
